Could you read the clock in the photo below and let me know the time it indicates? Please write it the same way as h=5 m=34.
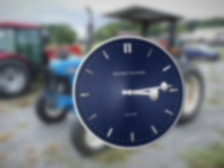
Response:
h=3 m=14
